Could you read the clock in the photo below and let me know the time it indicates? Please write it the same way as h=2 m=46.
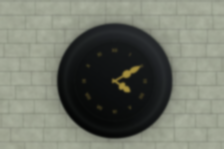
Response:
h=4 m=10
